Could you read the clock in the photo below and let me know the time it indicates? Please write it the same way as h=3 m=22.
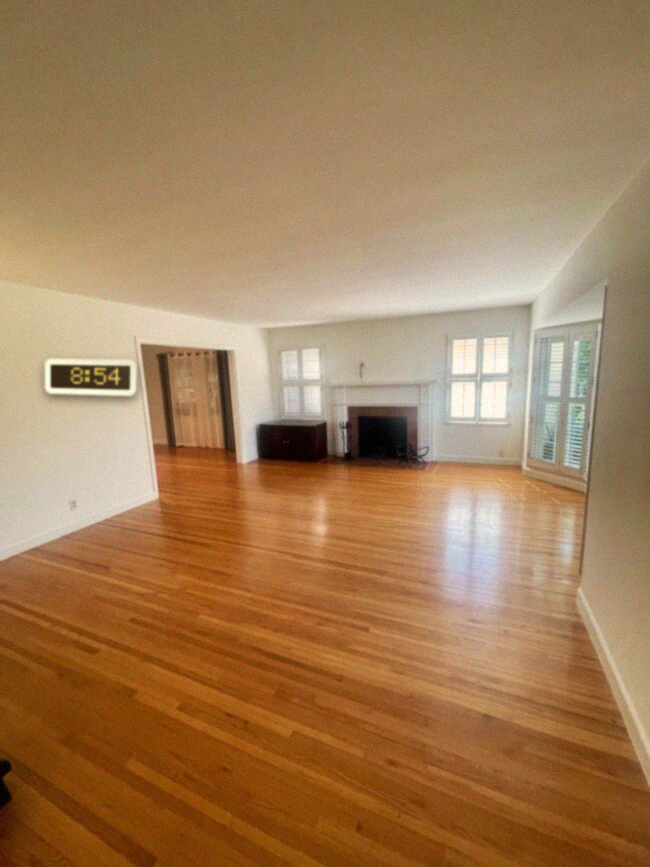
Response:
h=8 m=54
